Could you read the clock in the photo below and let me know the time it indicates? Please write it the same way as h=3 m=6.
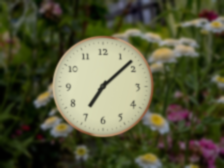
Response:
h=7 m=8
